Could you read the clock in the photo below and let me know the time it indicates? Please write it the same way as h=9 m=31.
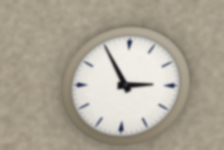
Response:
h=2 m=55
